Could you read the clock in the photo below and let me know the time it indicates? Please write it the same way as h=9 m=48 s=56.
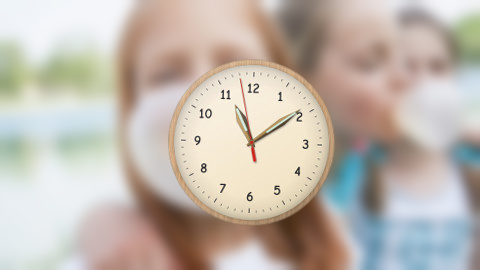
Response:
h=11 m=8 s=58
